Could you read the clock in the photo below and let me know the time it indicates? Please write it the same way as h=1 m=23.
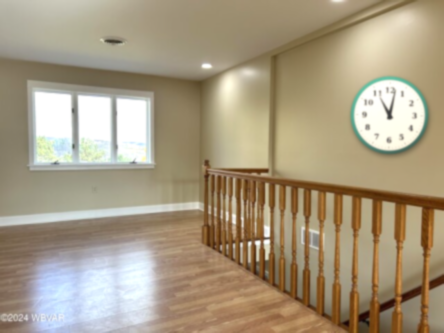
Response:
h=11 m=2
